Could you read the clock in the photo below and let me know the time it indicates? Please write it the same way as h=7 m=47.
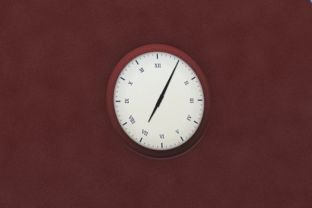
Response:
h=7 m=5
